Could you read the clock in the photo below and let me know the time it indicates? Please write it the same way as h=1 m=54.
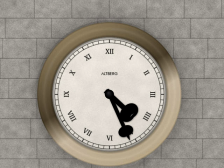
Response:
h=4 m=26
